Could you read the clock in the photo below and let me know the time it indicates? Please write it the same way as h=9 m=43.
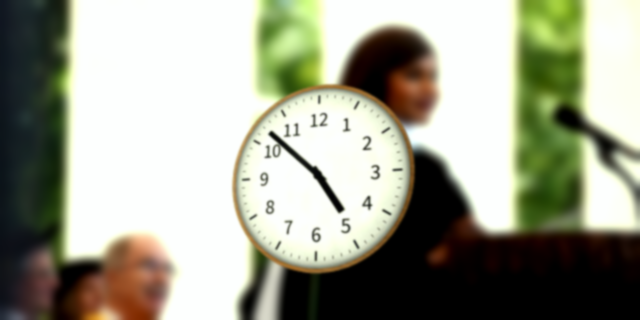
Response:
h=4 m=52
